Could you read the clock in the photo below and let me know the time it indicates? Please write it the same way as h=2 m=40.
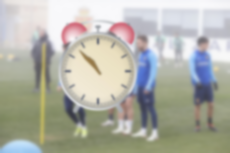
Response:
h=10 m=53
